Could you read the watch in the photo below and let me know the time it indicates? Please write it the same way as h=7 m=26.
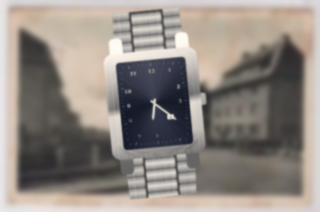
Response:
h=6 m=22
